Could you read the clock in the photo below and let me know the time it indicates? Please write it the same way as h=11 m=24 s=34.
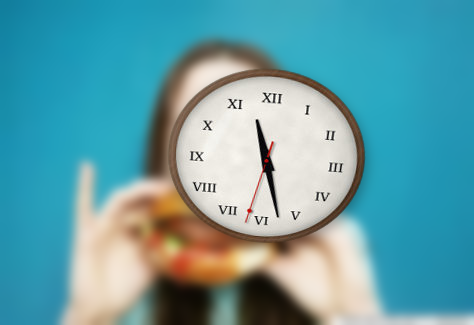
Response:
h=11 m=27 s=32
